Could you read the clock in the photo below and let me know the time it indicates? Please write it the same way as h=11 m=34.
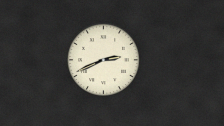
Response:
h=2 m=41
